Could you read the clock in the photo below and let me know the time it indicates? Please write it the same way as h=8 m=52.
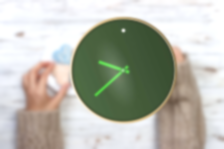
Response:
h=9 m=38
